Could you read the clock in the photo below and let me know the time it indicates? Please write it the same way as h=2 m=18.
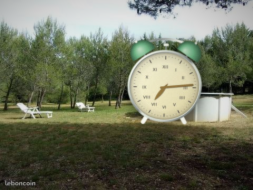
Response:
h=7 m=14
